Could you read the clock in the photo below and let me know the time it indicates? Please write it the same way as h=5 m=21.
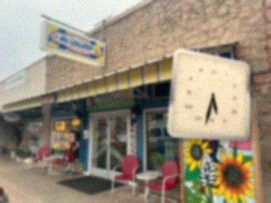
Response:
h=5 m=32
